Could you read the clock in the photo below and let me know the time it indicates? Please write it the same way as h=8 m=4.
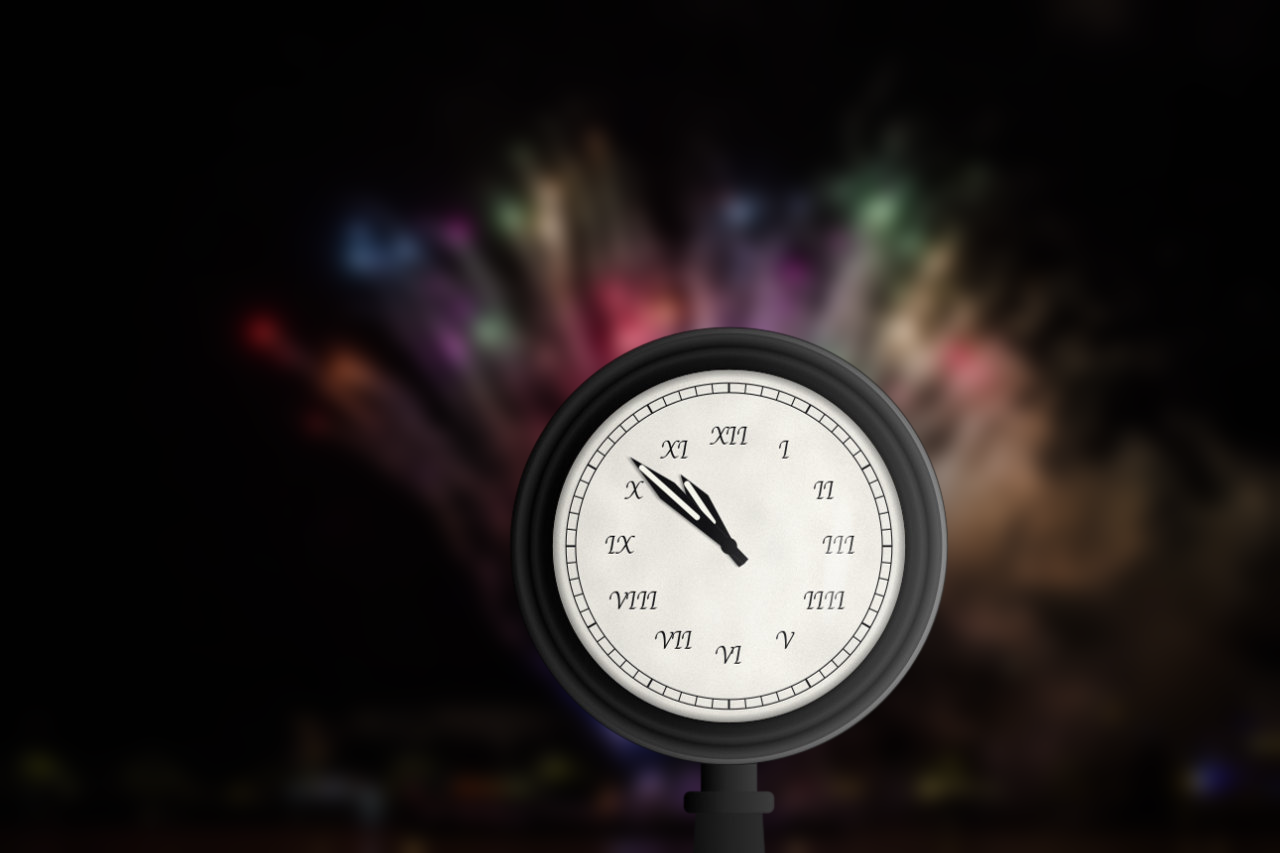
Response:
h=10 m=52
